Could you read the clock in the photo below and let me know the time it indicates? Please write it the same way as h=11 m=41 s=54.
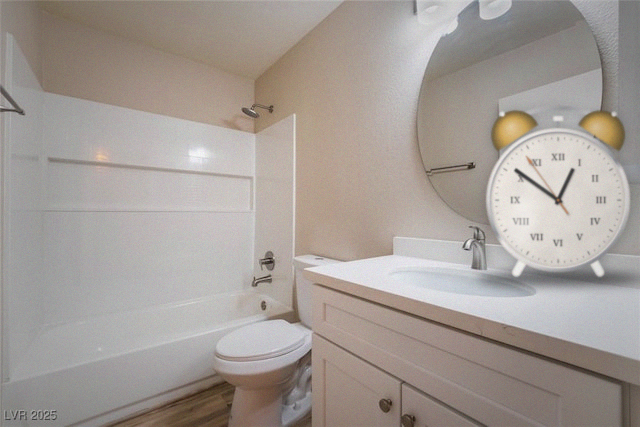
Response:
h=12 m=50 s=54
